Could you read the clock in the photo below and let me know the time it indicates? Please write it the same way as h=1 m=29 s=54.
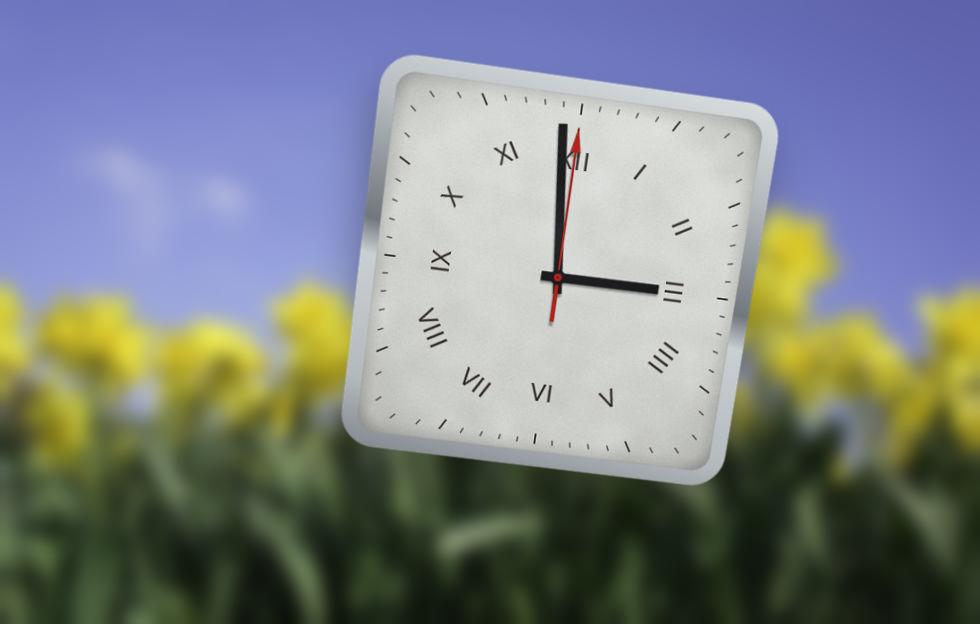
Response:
h=2 m=59 s=0
